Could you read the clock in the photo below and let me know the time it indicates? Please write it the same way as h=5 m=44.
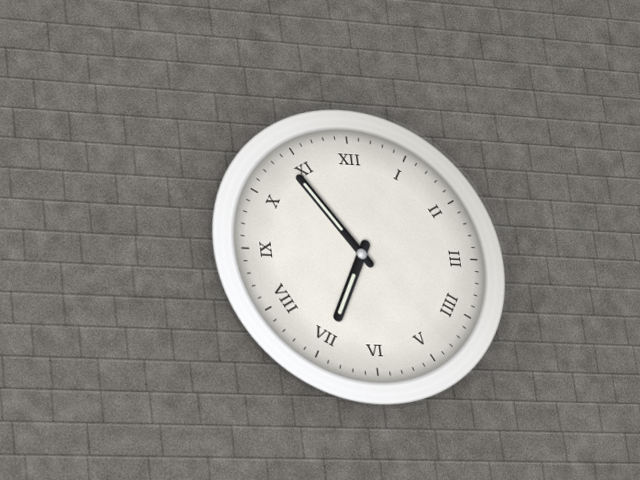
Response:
h=6 m=54
